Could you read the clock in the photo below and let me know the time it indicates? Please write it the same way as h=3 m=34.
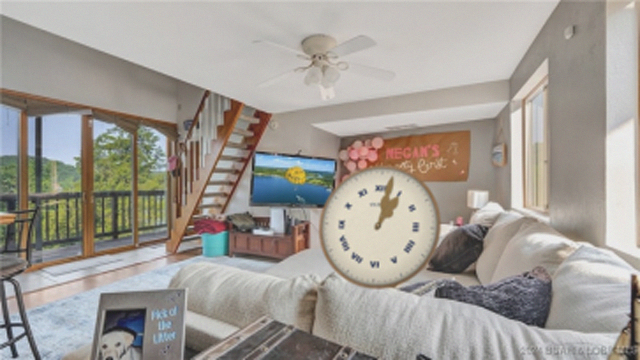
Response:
h=1 m=2
